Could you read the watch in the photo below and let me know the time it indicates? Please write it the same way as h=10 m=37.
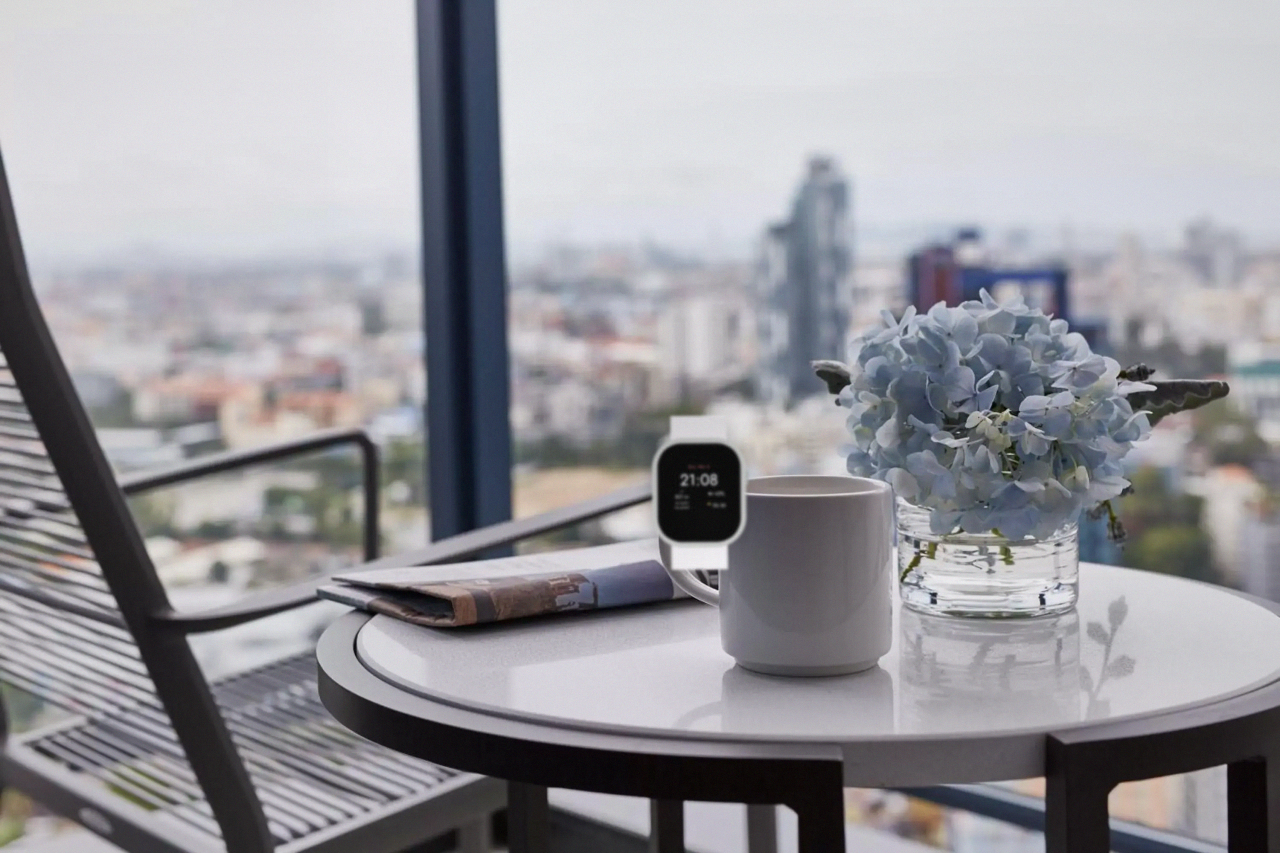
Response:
h=21 m=8
